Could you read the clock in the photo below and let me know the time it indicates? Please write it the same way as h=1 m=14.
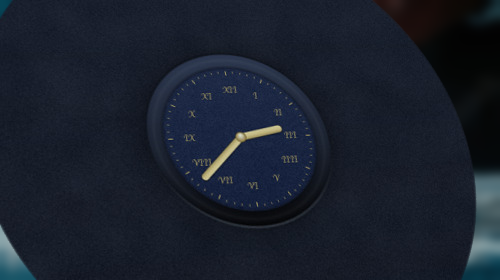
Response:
h=2 m=38
